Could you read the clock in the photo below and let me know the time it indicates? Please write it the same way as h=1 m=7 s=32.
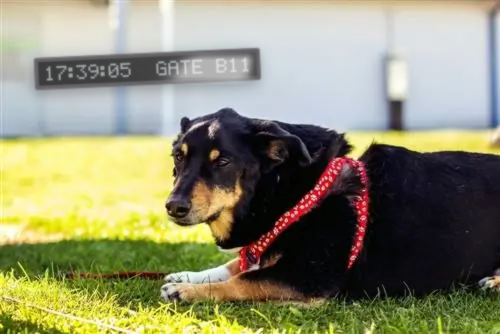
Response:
h=17 m=39 s=5
